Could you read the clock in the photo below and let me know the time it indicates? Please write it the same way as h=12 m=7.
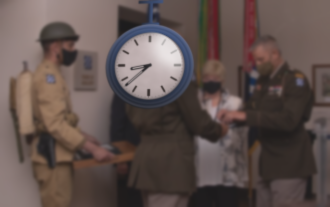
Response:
h=8 m=38
